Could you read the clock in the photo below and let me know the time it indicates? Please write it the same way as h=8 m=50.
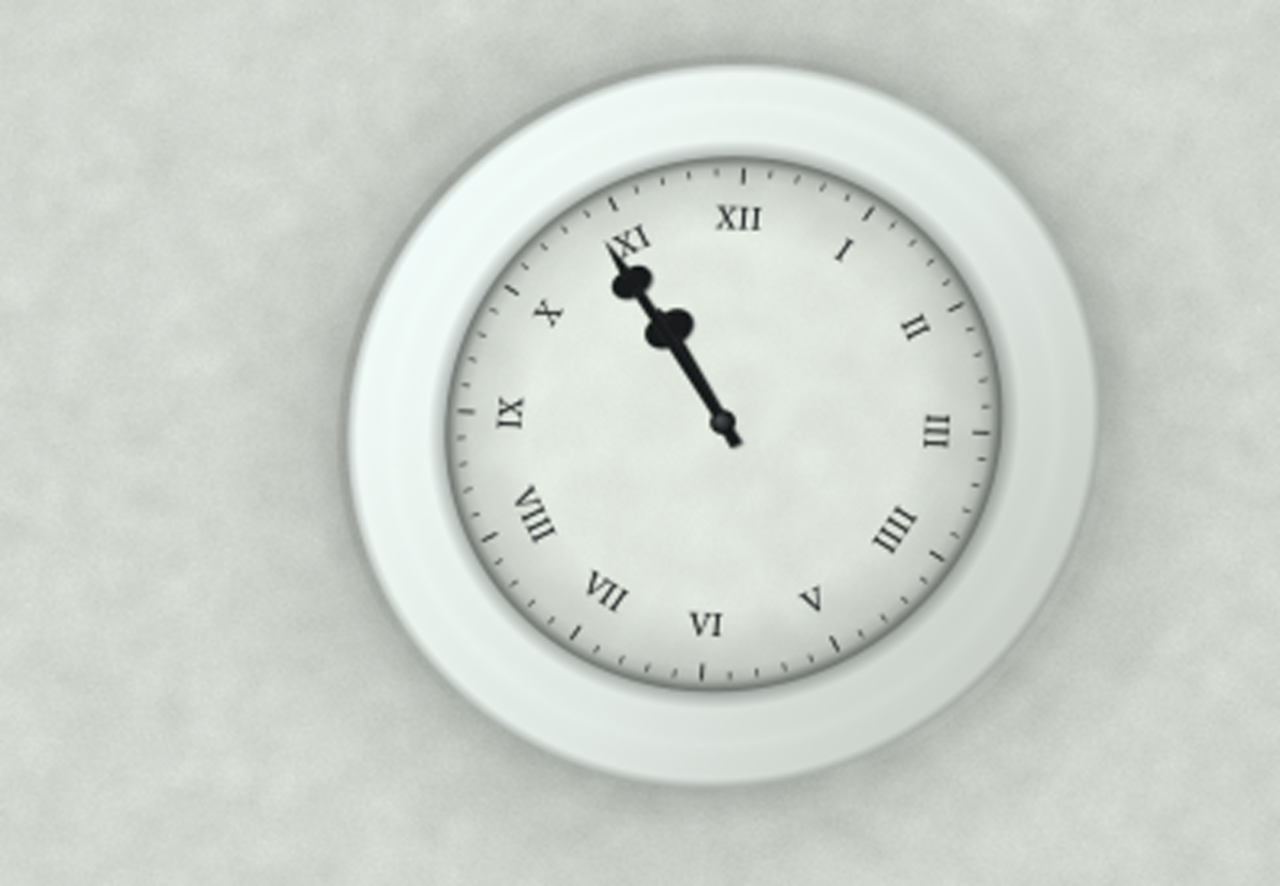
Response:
h=10 m=54
